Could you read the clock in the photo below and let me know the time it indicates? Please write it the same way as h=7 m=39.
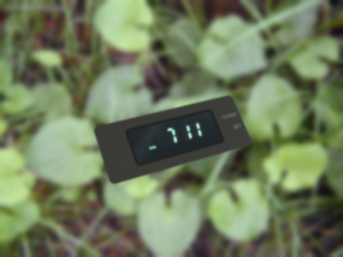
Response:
h=7 m=11
